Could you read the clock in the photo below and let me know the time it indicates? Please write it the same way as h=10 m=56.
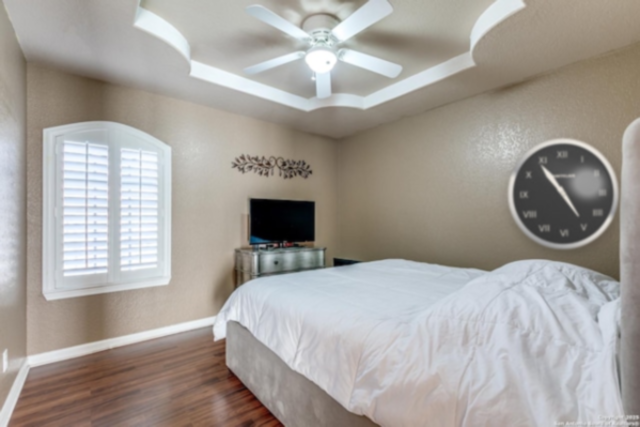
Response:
h=4 m=54
